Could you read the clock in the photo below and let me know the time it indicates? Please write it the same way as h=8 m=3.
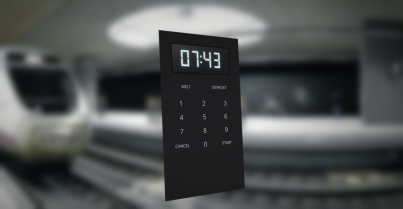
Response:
h=7 m=43
